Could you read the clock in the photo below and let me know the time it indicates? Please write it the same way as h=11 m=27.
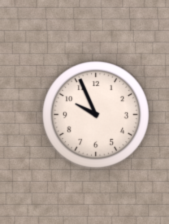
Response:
h=9 m=56
